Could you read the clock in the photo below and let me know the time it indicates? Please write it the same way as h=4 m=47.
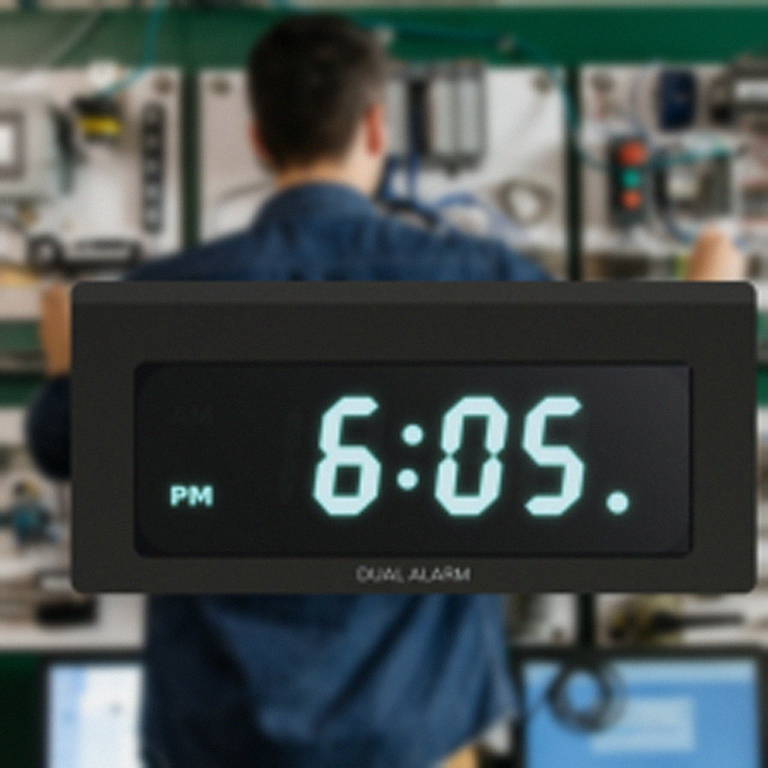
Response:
h=6 m=5
